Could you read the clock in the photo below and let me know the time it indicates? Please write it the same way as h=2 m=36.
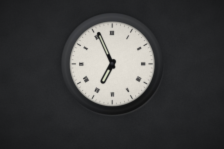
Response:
h=6 m=56
